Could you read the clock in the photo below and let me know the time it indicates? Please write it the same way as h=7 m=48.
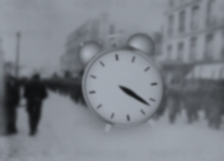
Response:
h=4 m=22
